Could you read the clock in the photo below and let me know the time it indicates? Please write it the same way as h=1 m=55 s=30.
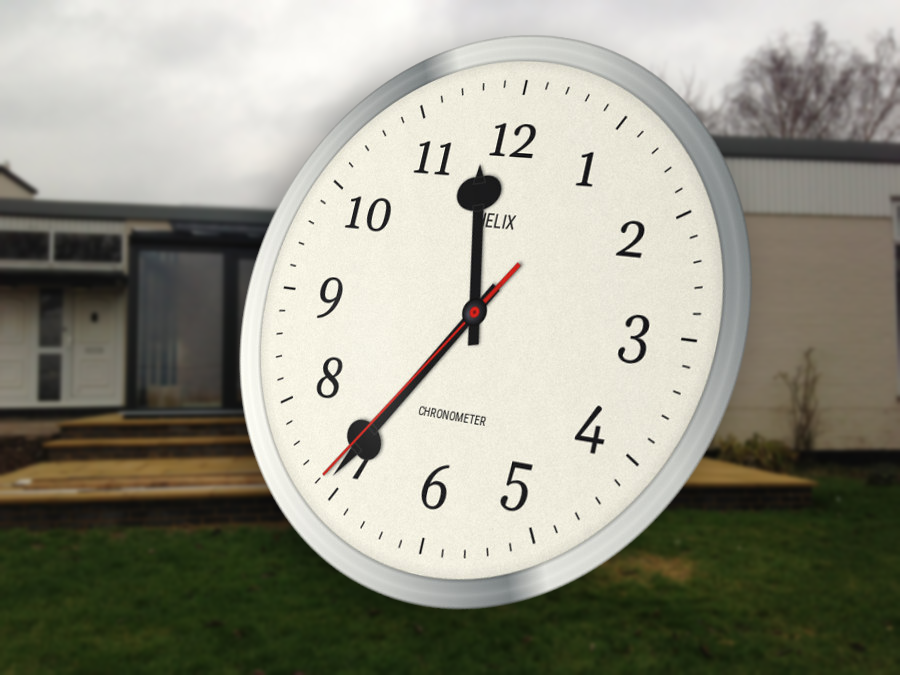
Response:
h=11 m=35 s=36
